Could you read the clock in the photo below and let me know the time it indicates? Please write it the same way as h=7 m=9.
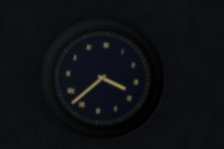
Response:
h=3 m=37
